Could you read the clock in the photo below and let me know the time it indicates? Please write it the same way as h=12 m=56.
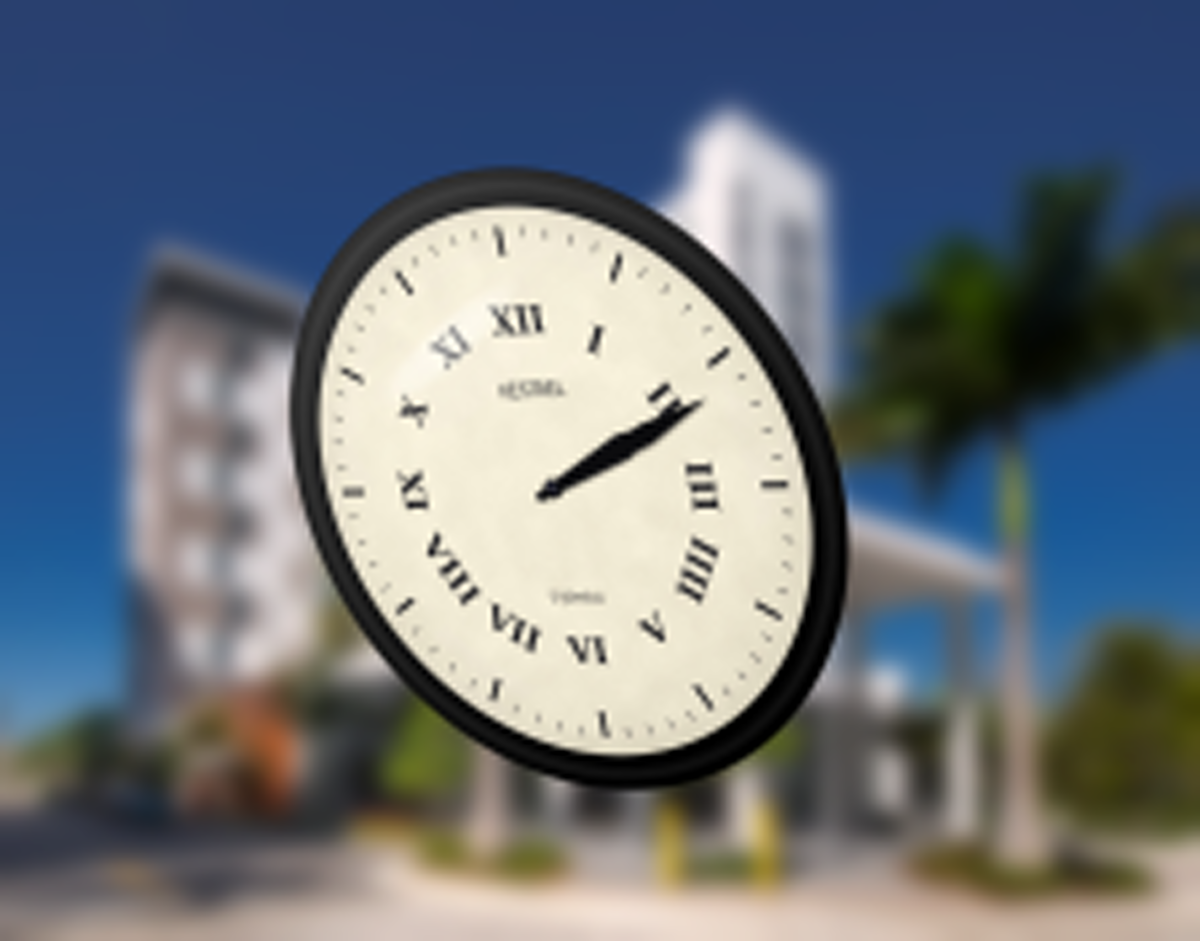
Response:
h=2 m=11
